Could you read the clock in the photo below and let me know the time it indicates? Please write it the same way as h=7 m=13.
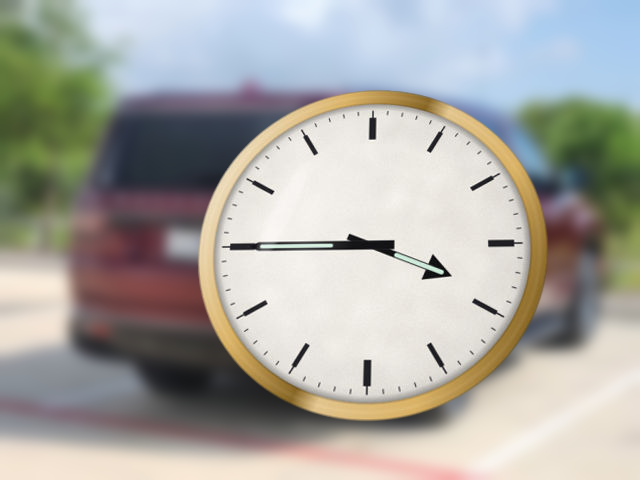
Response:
h=3 m=45
